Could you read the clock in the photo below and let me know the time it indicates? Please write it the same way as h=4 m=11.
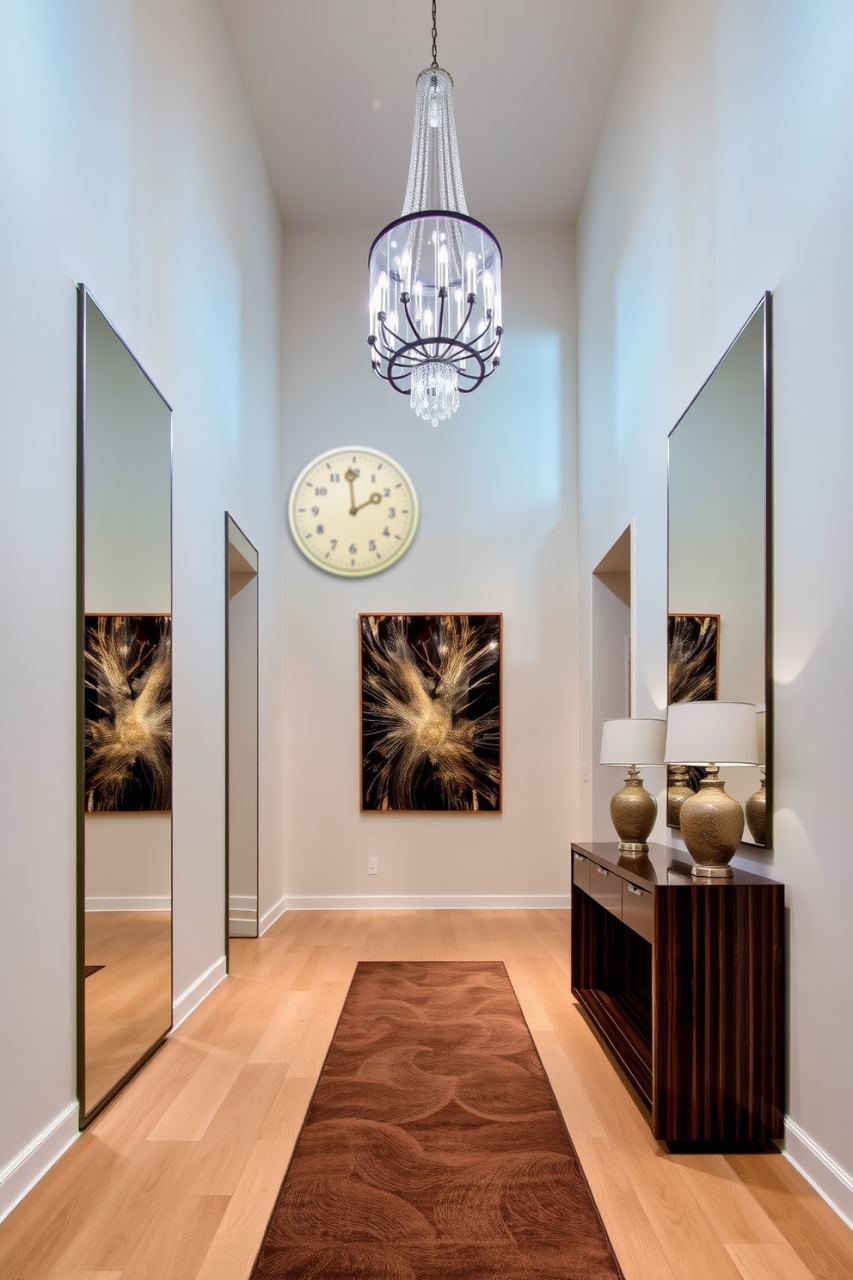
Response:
h=1 m=59
